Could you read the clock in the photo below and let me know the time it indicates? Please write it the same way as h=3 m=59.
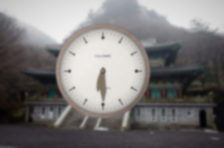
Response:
h=6 m=30
